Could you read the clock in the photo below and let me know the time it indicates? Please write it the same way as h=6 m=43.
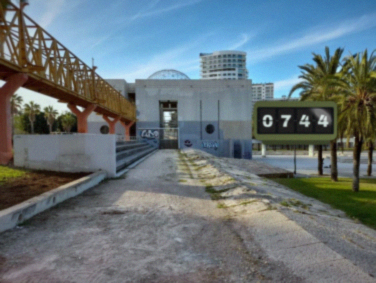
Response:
h=7 m=44
